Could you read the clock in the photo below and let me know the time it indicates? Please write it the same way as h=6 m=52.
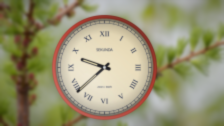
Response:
h=9 m=38
